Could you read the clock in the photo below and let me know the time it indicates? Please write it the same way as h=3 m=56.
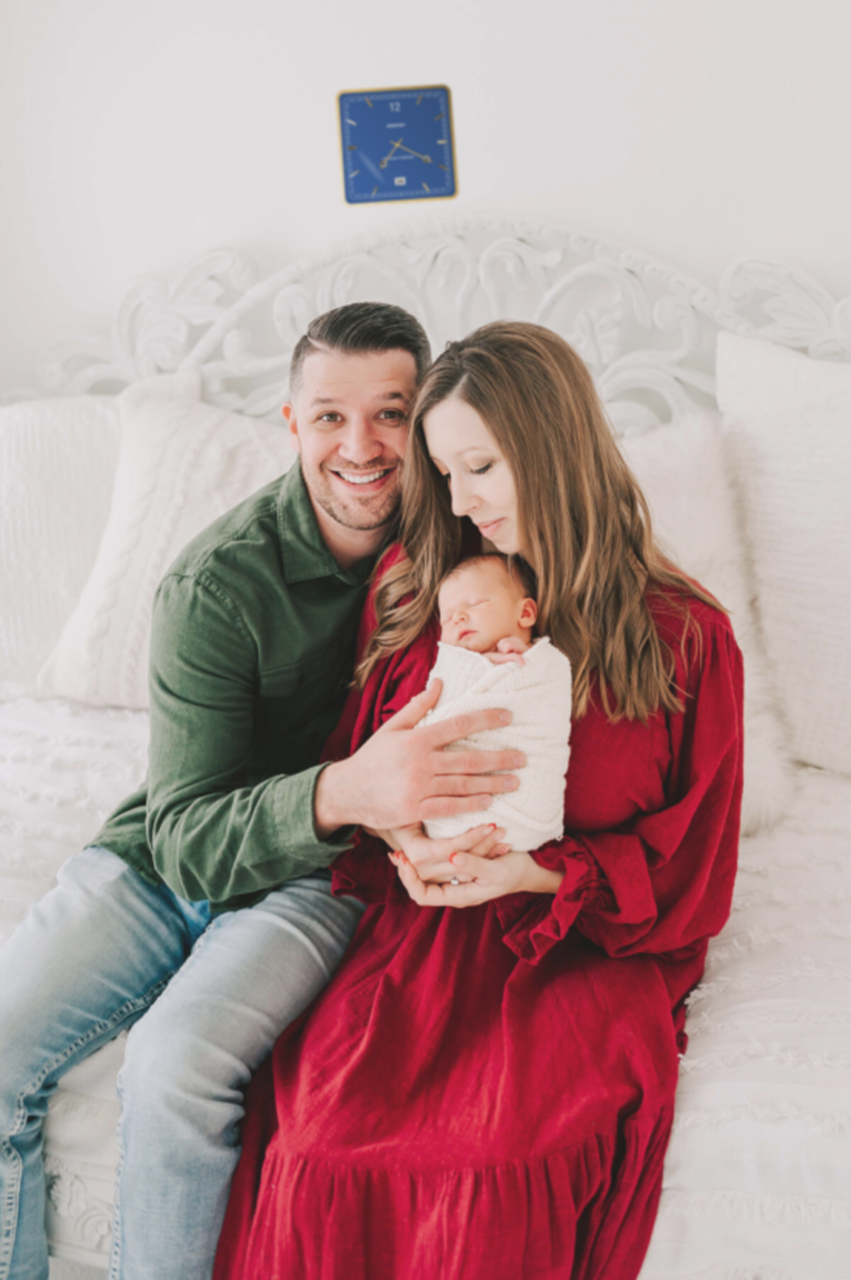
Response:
h=7 m=20
